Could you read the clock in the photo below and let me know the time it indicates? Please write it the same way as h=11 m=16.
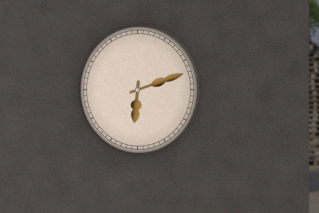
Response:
h=6 m=12
